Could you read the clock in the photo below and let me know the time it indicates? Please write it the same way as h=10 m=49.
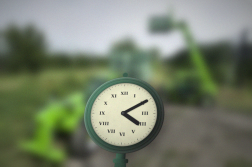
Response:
h=4 m=10
